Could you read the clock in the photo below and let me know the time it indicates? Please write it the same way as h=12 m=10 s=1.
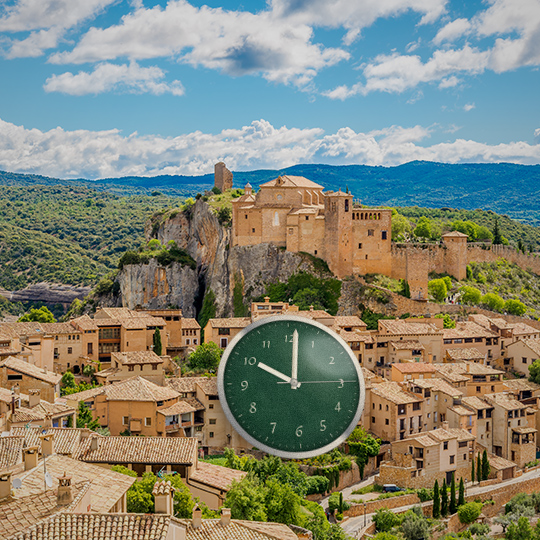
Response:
h=10 m=1 s=15
